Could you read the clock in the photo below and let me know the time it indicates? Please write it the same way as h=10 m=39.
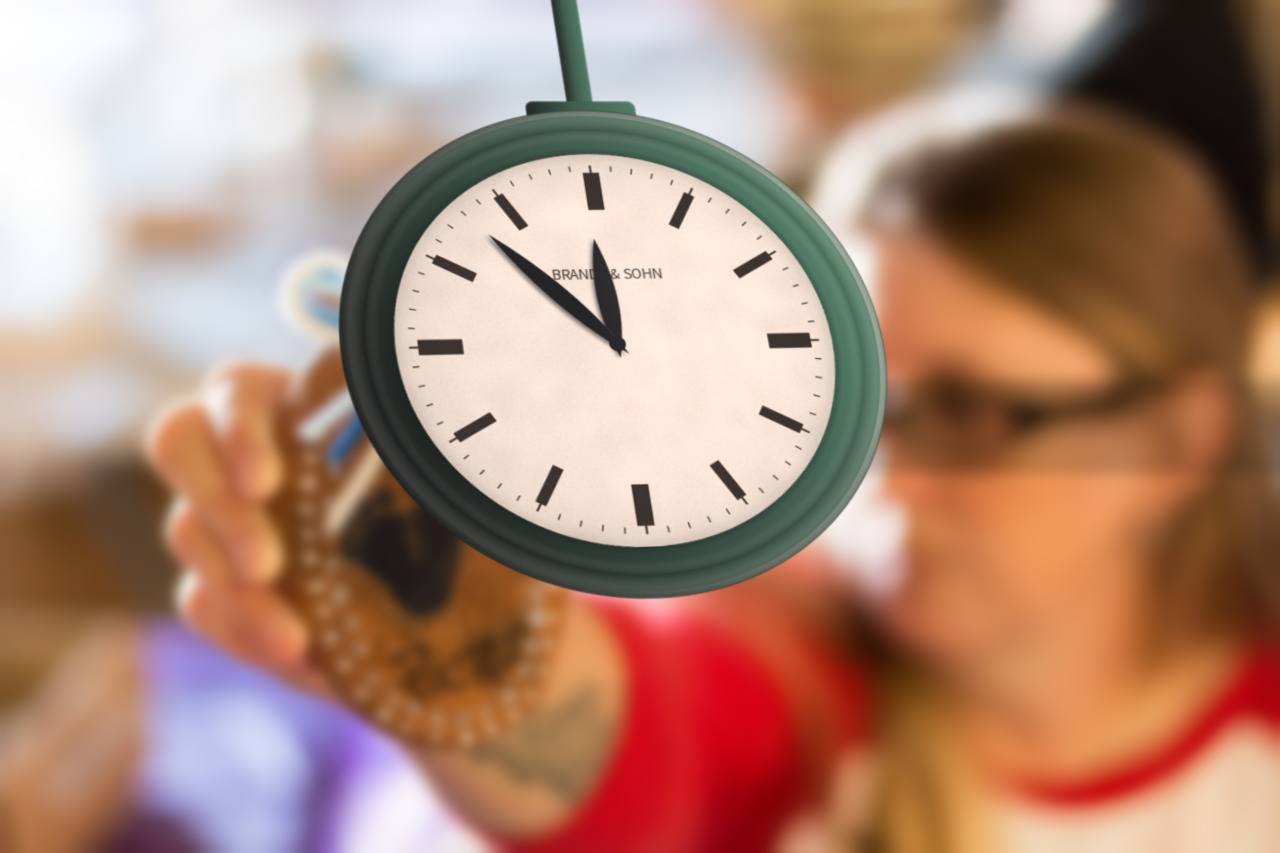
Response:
h=11 m=53
